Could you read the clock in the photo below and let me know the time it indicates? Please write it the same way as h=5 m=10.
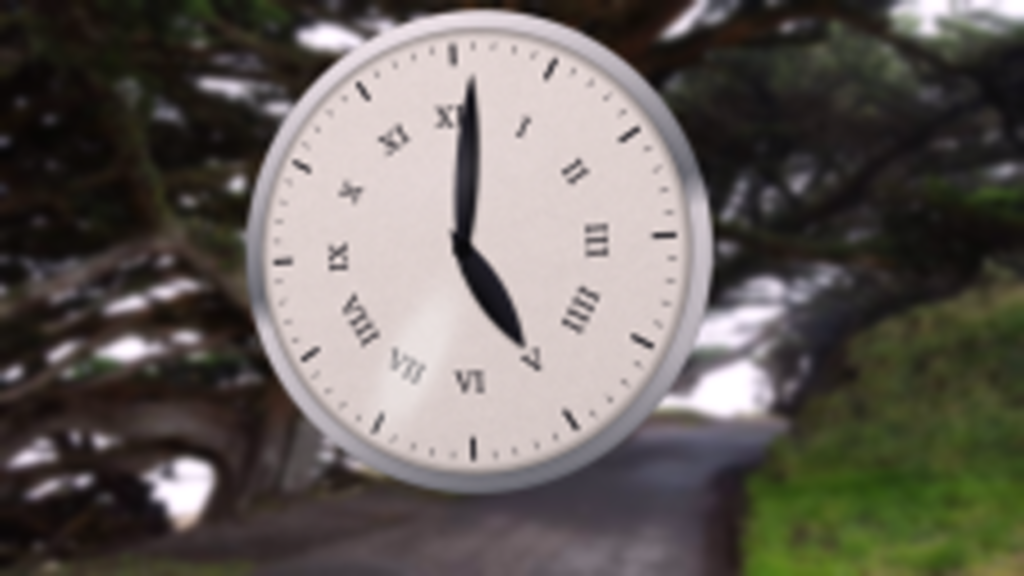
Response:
h=5 m=1
